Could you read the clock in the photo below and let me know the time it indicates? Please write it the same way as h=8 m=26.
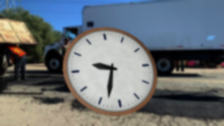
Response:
h=9 m=33
